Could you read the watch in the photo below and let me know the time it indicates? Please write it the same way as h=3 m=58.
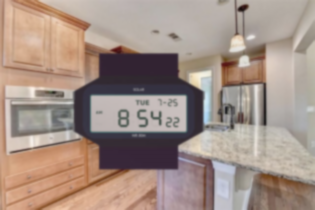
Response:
h=8 m=54
